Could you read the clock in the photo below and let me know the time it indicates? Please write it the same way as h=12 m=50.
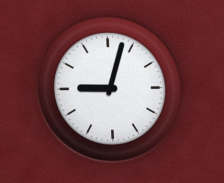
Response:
h=9 m=3
